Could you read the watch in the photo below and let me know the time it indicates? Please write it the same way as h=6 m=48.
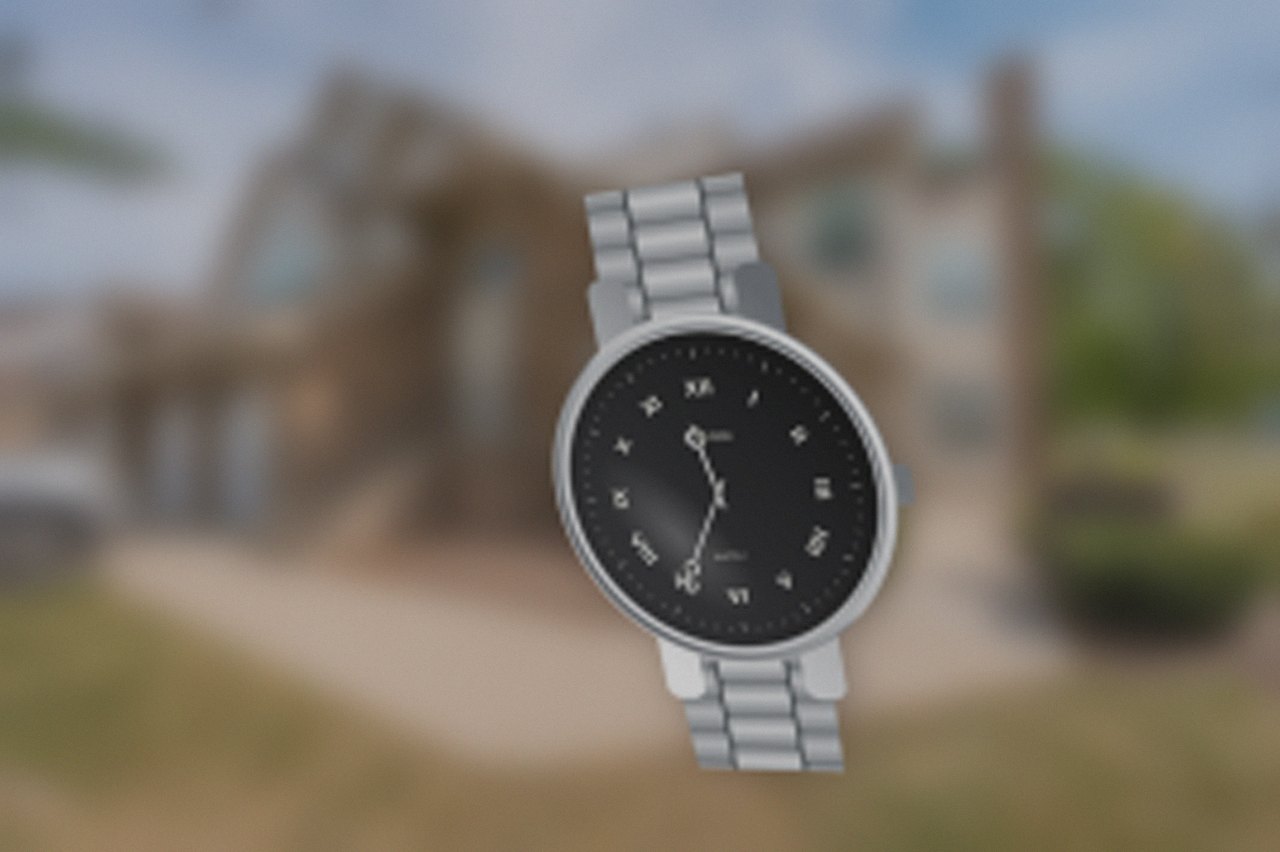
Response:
h=11 m=35
